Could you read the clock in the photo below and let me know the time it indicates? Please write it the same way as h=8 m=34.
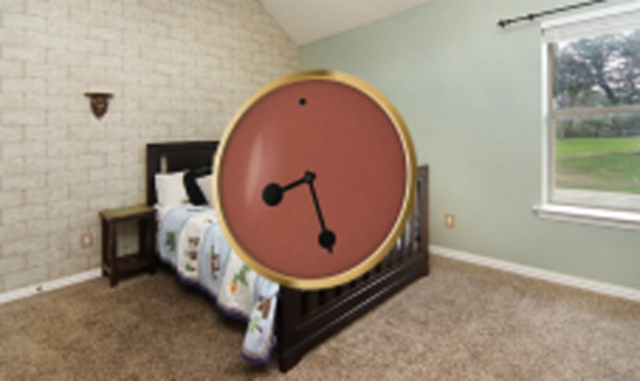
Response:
h=8 m=28
